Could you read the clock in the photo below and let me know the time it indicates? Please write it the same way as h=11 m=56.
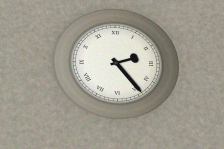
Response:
h=2 m=24
